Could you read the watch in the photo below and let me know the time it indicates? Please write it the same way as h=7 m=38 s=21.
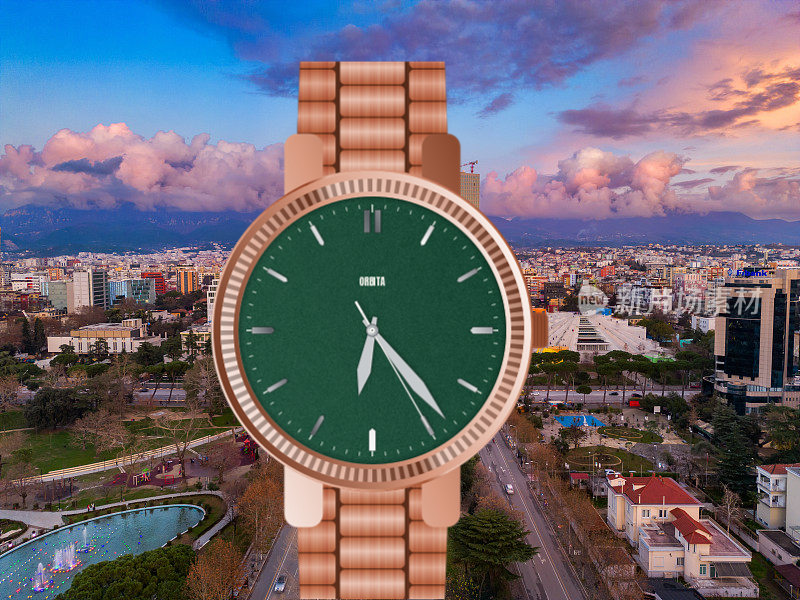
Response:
h=6 m=23 s=25
